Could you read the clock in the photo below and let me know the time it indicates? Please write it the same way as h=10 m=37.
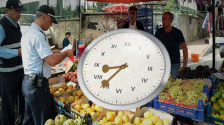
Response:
h=8 m=36
